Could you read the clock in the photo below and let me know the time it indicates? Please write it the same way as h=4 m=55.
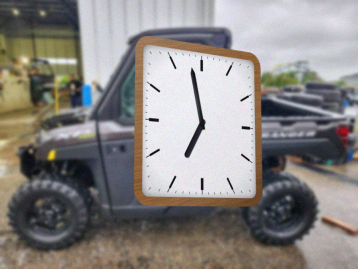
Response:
h=6 m=58
